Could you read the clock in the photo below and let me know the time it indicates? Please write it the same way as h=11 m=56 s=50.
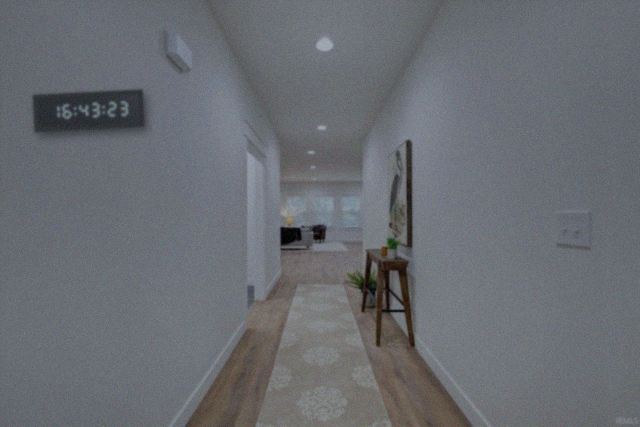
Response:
h=16 m=43 s=23
